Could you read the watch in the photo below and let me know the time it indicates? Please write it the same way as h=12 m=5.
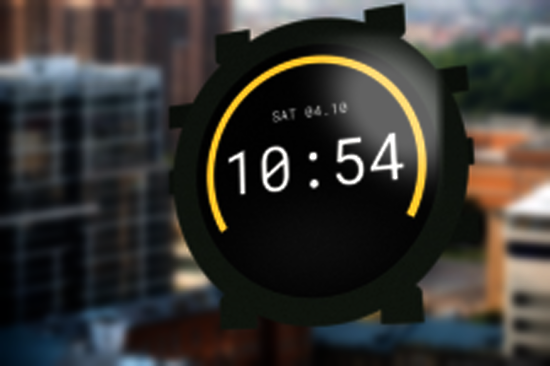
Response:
h=10 m=54
